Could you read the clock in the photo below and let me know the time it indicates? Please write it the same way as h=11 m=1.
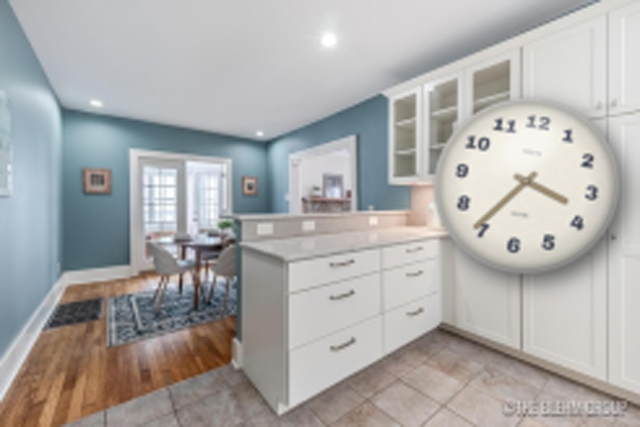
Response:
h=3 m=36
